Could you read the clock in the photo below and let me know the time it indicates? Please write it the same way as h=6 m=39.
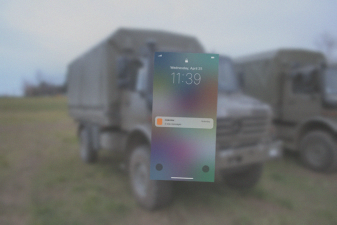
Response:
h=11 m=39
